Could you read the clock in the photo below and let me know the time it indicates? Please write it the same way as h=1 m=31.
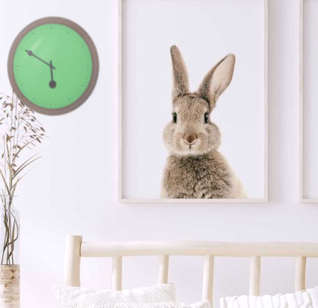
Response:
h=5 m=50
